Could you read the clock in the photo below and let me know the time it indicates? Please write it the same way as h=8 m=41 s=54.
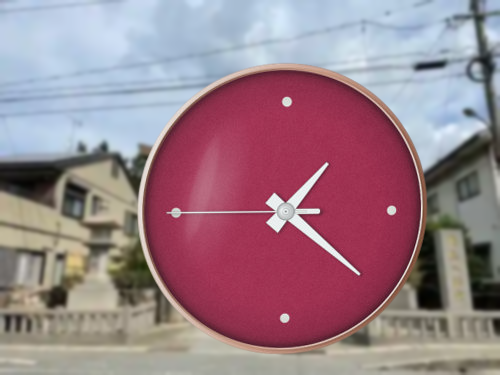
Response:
h=1 m=21 s=45
